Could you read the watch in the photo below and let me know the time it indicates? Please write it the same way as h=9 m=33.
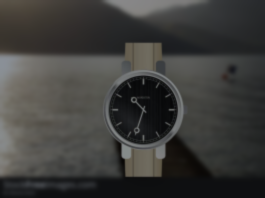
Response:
h=10 m=33
